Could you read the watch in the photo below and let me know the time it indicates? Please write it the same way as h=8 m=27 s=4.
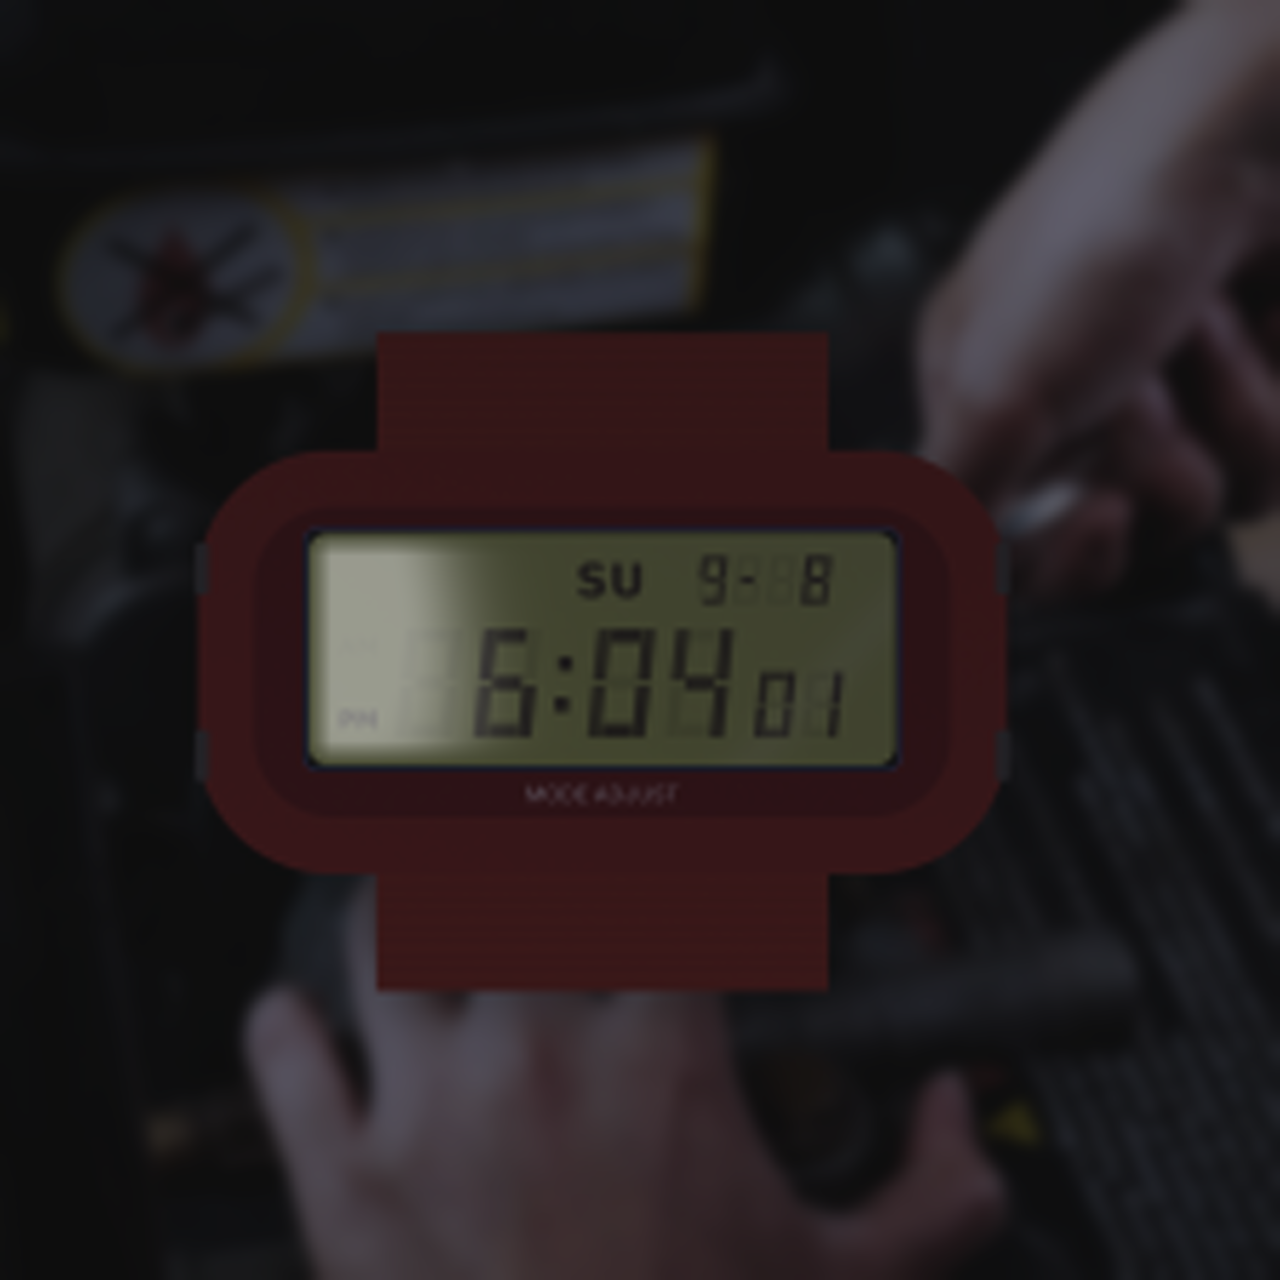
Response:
h=6 m=4 s=1
